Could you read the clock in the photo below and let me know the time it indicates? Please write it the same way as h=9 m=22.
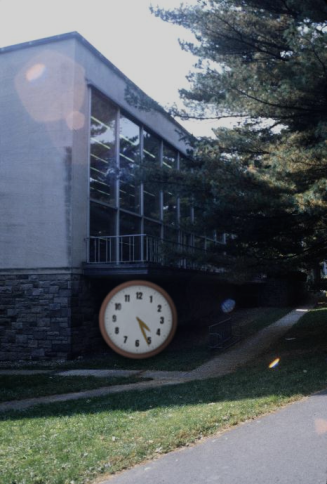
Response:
h=4 m=26
